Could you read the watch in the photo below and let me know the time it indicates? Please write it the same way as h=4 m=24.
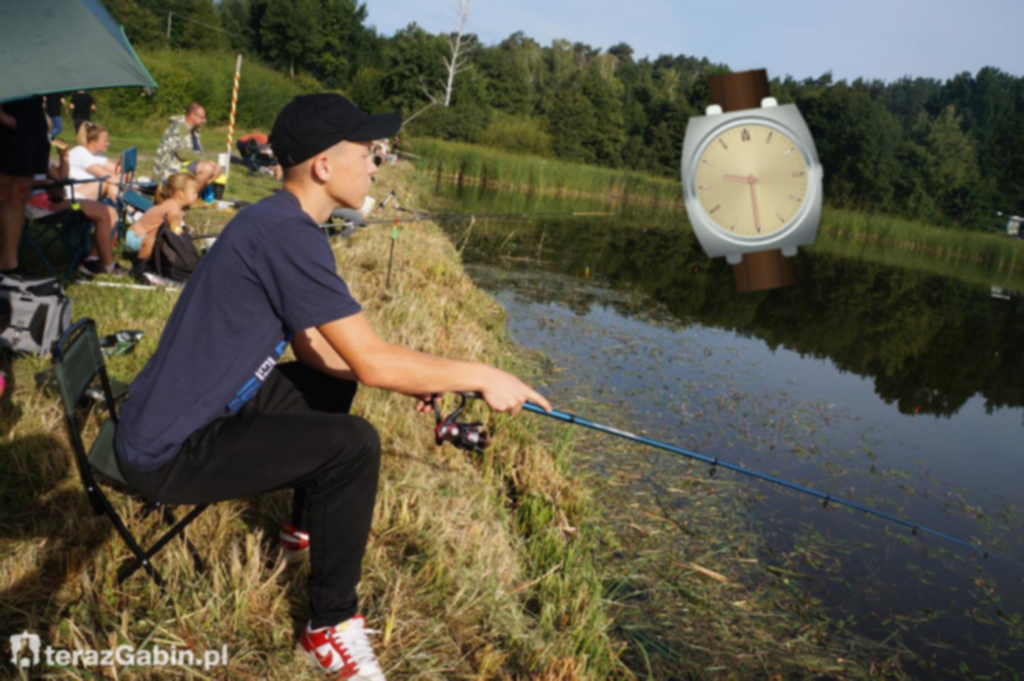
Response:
h=9 m=30
